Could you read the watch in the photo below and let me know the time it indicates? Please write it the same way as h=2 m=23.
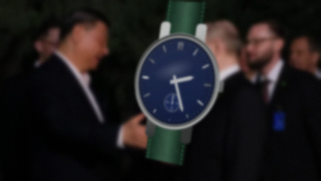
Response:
h=2 m=26
